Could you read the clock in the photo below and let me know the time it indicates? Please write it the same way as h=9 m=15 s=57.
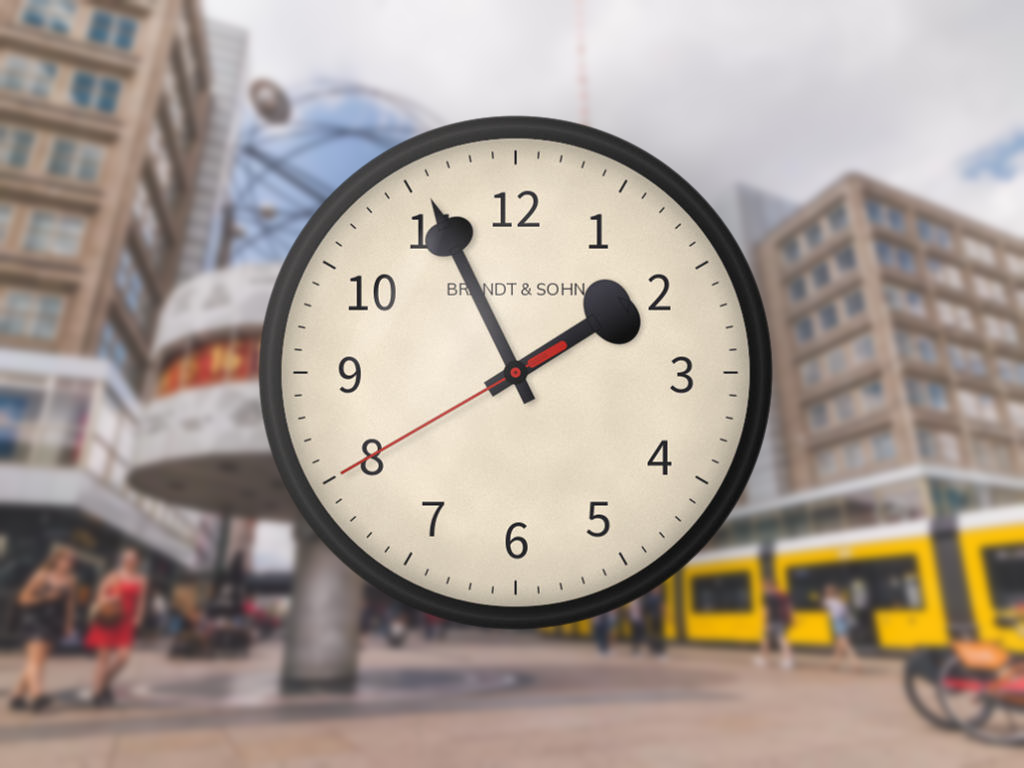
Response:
h=1 m=55 s=40
